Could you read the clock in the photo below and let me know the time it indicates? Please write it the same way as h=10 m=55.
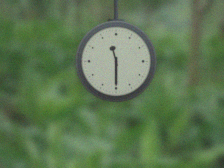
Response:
h=11 m=30
